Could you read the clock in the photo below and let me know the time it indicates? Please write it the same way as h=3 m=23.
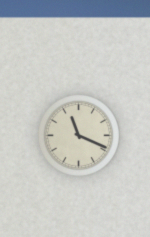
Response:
h=11 m=19
